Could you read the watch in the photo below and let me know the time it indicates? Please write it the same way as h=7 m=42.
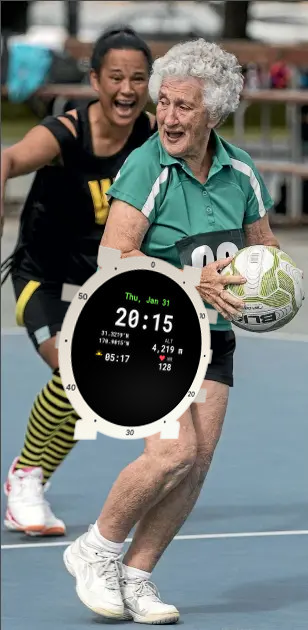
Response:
h=20 m=15
